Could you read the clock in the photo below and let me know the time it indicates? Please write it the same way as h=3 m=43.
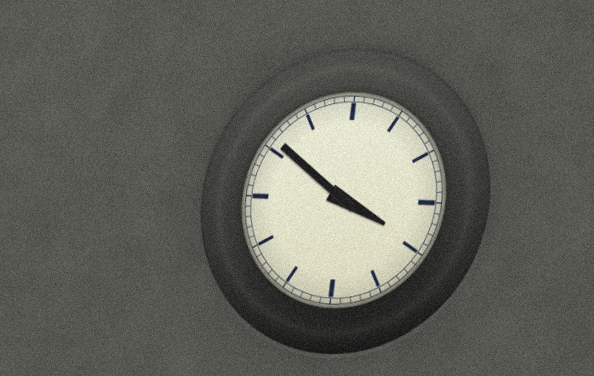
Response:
h=3 m=51
